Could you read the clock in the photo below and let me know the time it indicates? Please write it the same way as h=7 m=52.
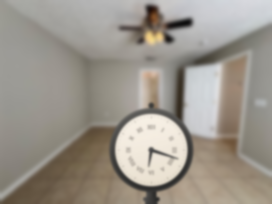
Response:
h=6 m=18
